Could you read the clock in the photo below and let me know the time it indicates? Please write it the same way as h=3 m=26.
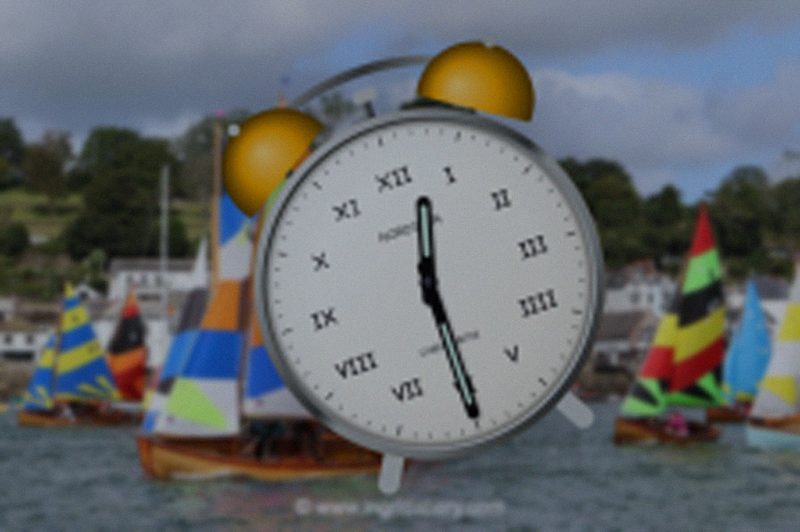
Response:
h=12 m=30
